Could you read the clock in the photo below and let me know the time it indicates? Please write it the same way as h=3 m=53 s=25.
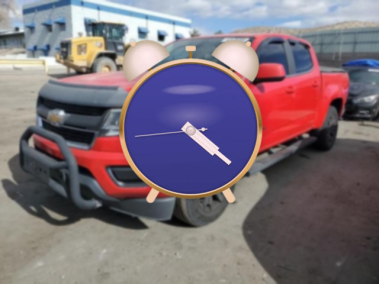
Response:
h=4 m=21 s=44
